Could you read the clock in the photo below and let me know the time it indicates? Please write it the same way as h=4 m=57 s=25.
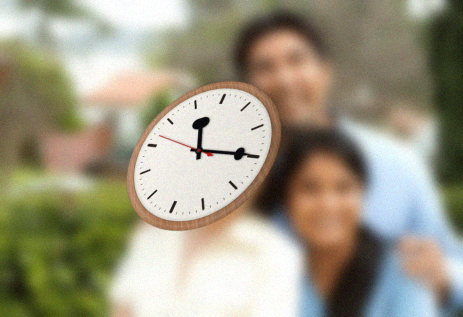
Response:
h=11 m=14 s=47
